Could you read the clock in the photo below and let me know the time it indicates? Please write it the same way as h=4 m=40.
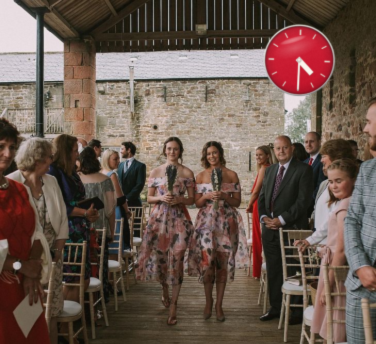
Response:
h=4 m=30
